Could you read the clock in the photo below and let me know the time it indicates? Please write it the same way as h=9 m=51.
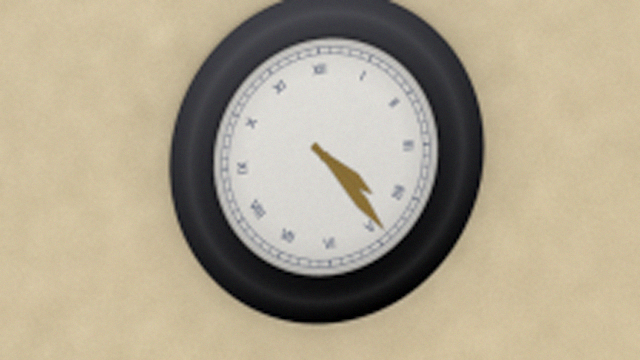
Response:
h=4 m=24
